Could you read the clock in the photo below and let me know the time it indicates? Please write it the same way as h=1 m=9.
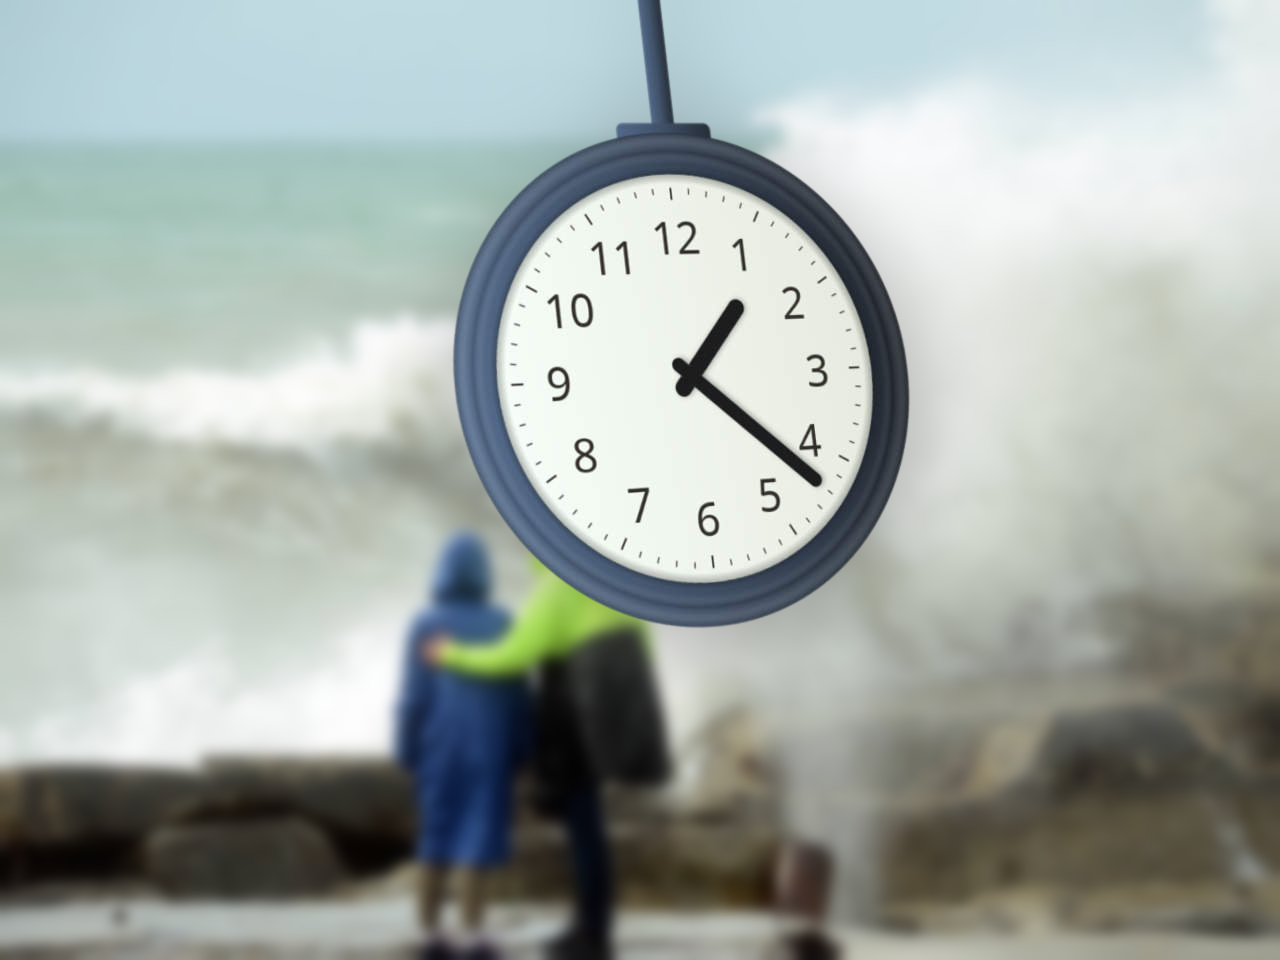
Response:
h=1 m=22
